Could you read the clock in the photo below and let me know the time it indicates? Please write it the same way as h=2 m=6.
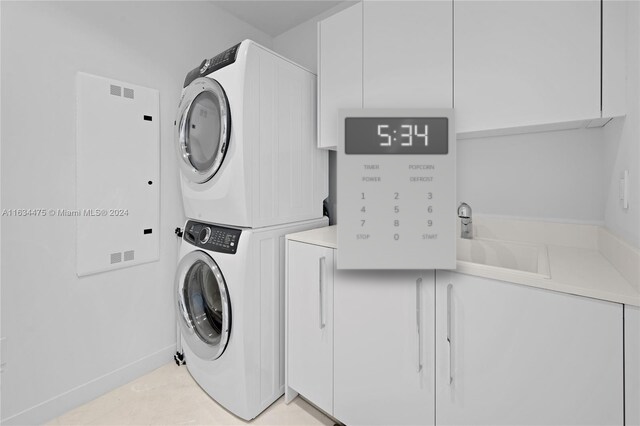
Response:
h=5 m=34
